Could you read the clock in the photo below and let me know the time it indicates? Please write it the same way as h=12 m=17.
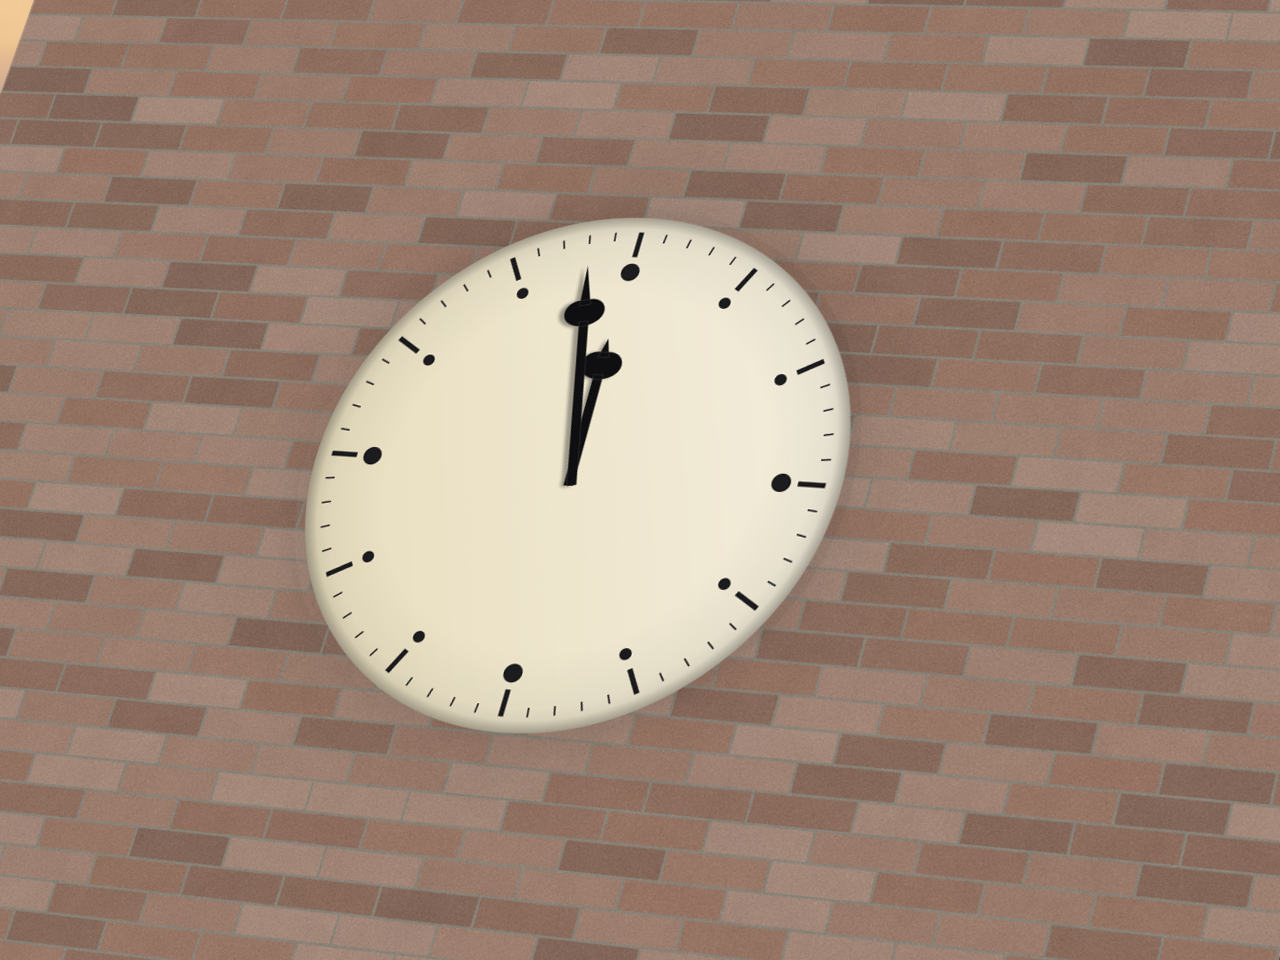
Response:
h=11 m=58
